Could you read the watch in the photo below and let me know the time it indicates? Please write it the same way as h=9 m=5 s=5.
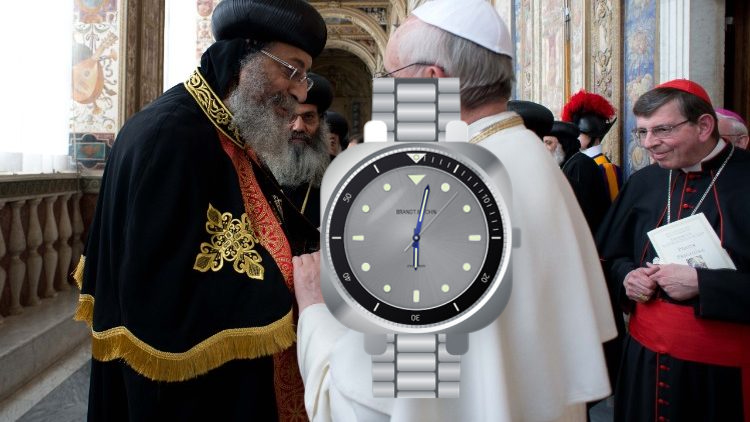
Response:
h=6 m=2 s=7
